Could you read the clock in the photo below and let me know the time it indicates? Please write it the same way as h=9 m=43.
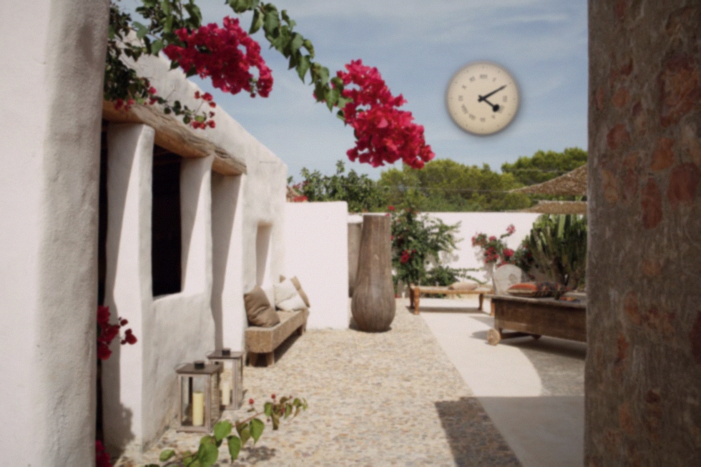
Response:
h=4 m=10
